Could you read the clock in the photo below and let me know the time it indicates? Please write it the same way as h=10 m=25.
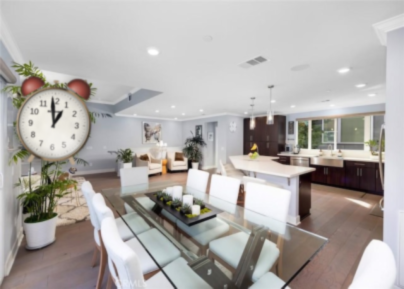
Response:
h=12 m=59
